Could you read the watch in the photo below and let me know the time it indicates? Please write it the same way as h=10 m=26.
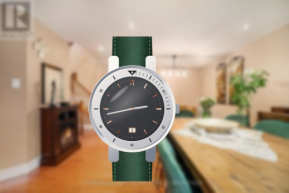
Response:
h=2 m=43
